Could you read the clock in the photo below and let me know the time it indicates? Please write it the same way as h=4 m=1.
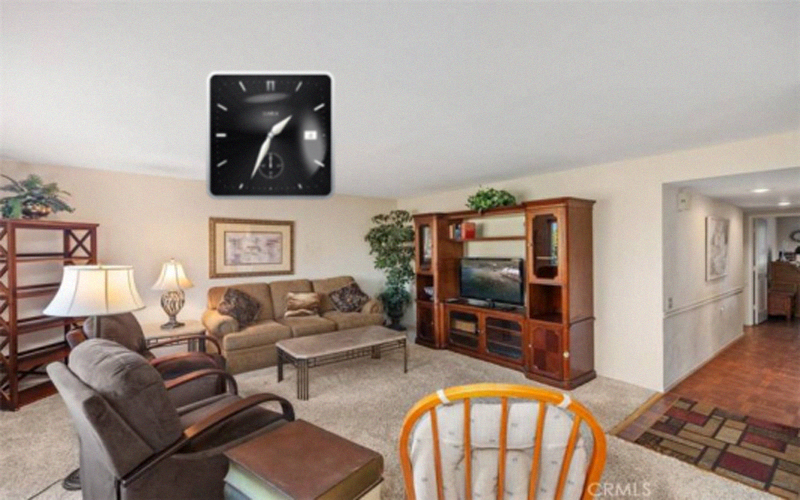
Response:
h=1 m=34
